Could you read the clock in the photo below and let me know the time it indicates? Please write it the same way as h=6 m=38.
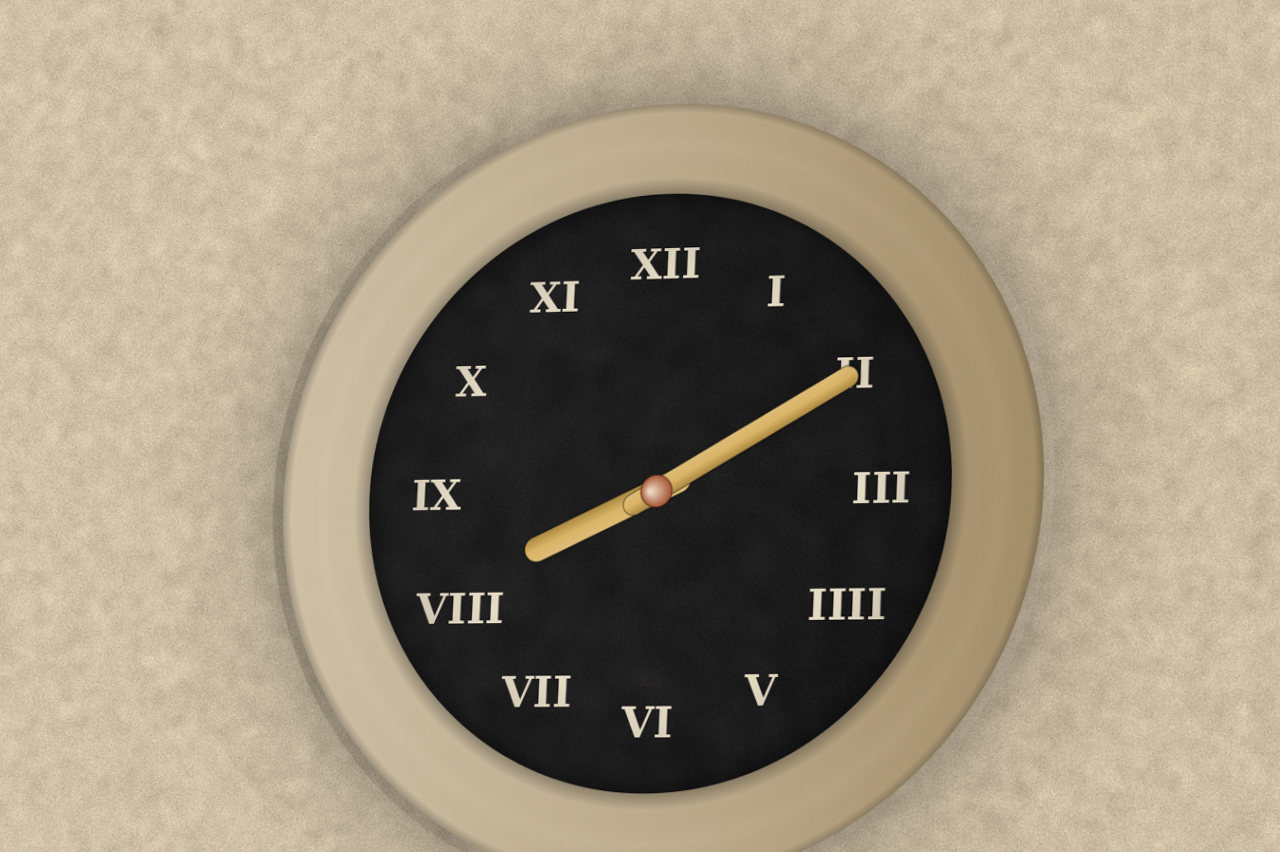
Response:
h=8 m=10
